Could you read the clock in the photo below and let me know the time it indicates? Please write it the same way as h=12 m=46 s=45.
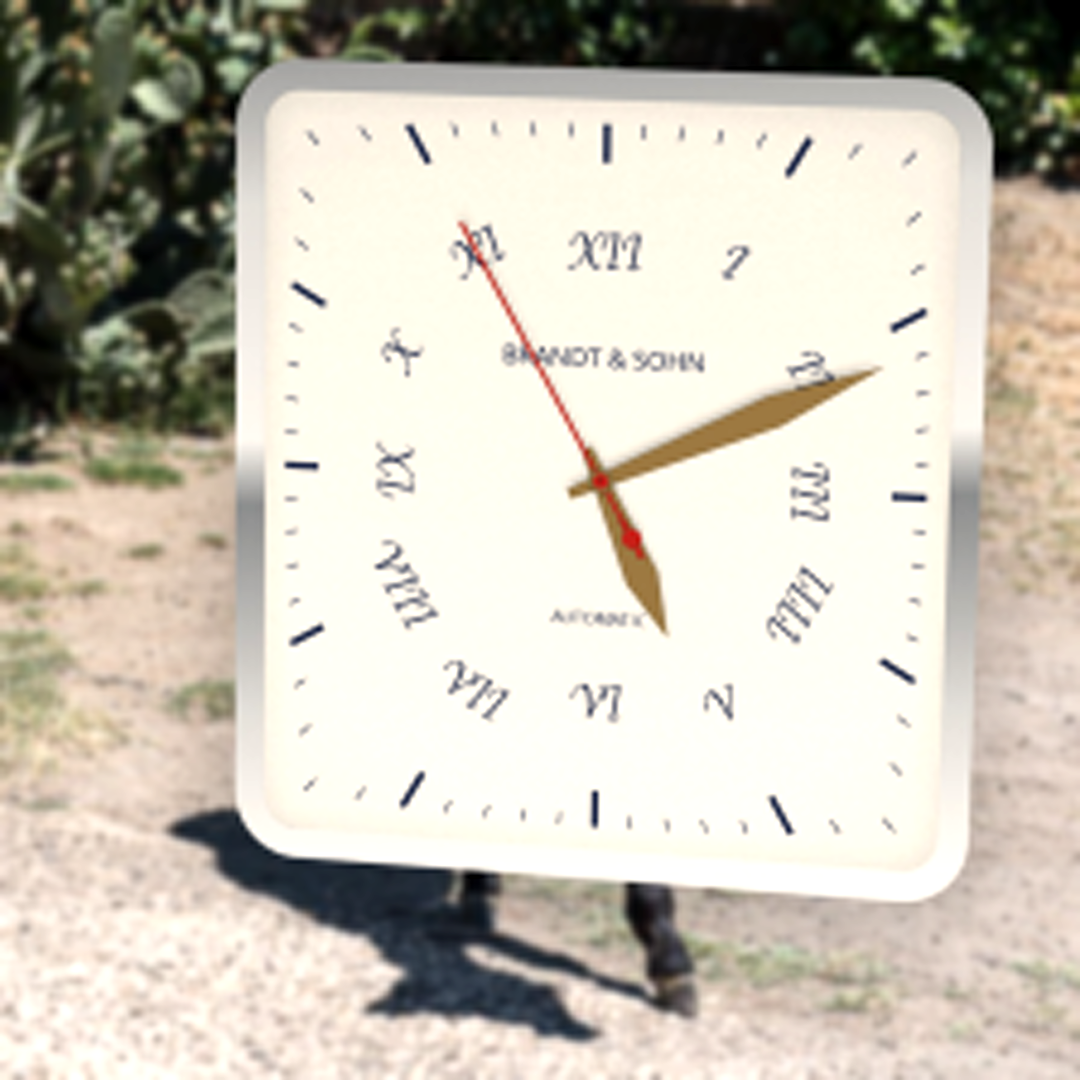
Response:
h=5 m=10 s=55
